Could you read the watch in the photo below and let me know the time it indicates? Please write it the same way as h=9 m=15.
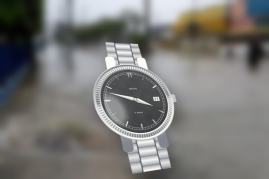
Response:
h=3 m=48
